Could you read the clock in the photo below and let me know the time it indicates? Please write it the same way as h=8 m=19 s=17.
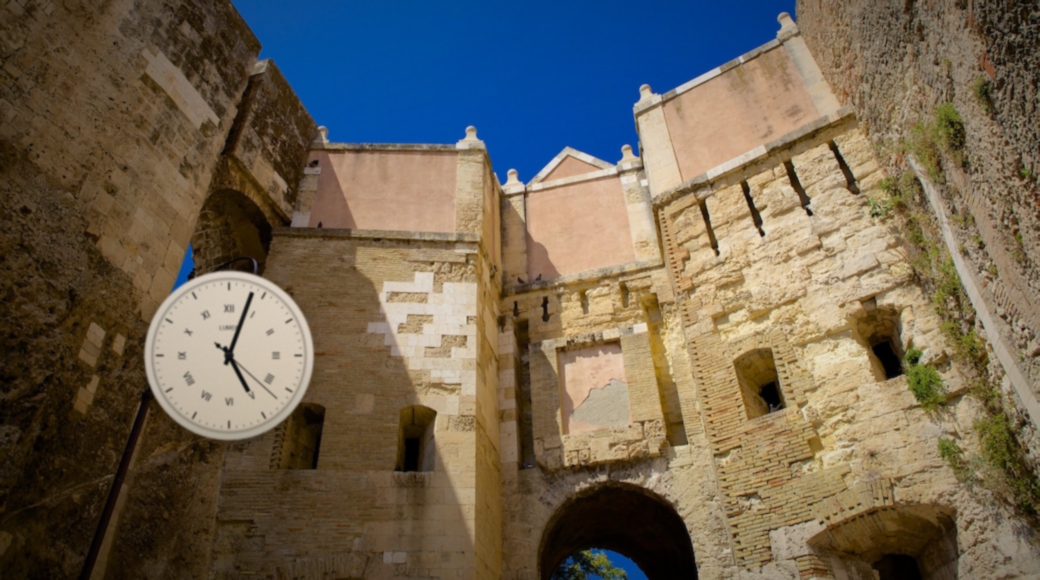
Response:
h=5 m=3 s=22
